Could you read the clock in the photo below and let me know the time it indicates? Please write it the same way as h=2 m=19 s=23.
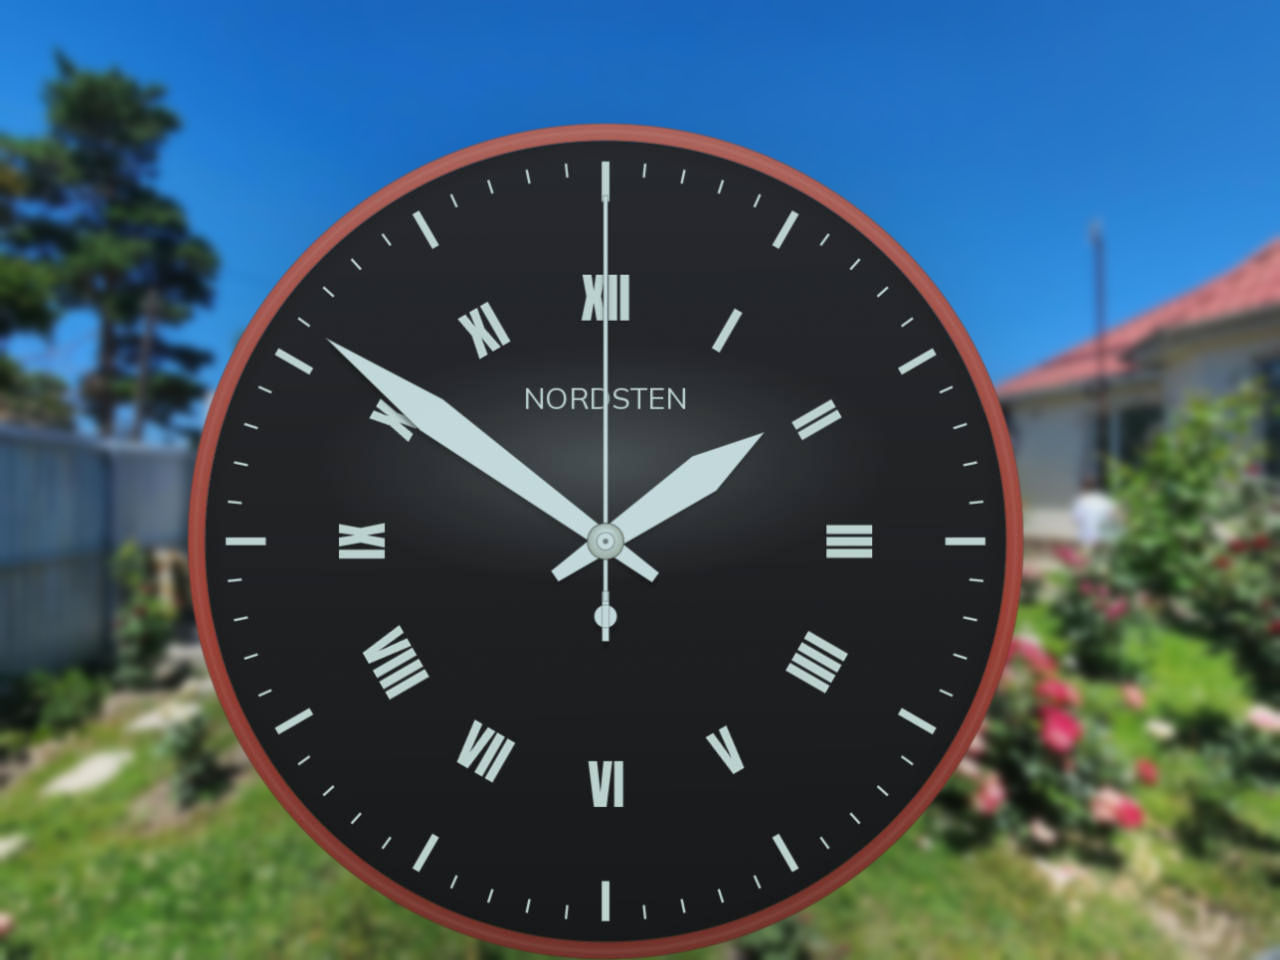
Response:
h=1 m=51 s=0
